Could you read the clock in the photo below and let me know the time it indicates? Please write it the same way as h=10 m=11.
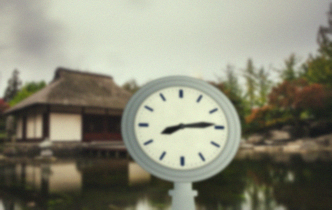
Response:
h=8 m=14
